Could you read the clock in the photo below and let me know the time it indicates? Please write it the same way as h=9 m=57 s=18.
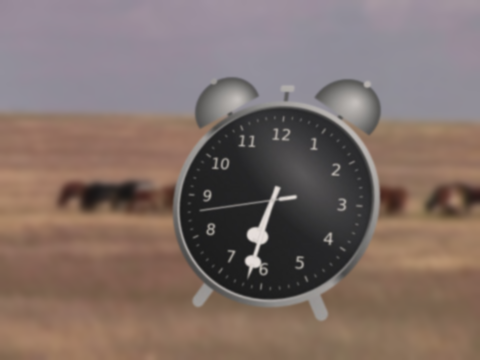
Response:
h=6 m=31 s=43
